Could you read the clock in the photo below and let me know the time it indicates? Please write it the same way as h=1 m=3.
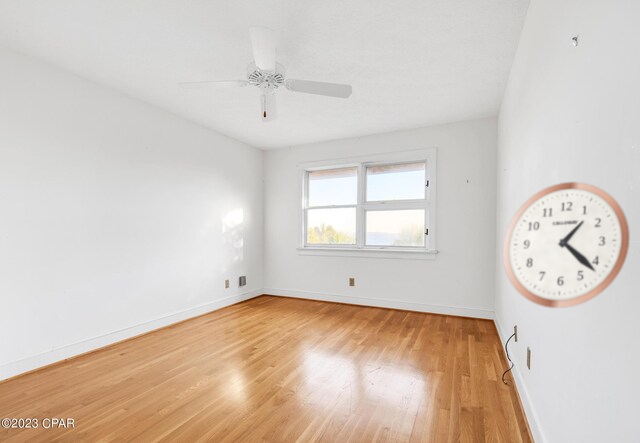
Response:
h=1 m=22
